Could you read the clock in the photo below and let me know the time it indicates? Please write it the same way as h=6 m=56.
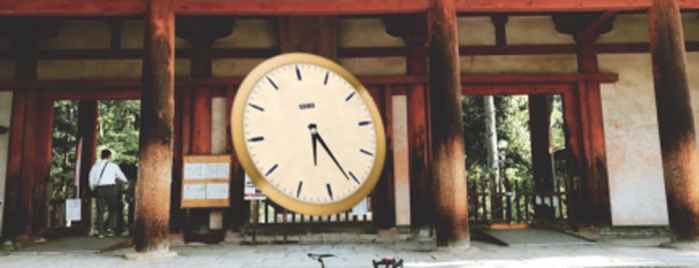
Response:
h=6 m=26
